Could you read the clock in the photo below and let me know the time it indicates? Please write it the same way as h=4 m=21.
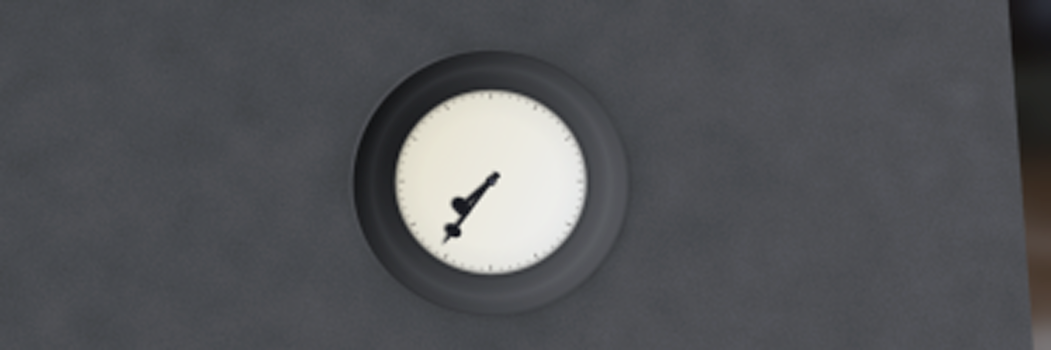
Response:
h=7 m=36
